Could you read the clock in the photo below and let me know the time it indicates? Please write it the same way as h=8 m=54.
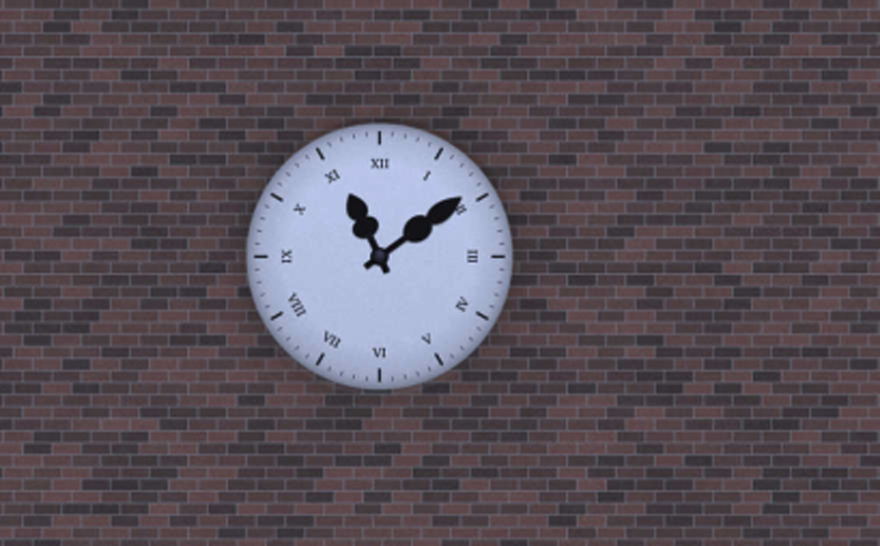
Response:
h=11 m=9
